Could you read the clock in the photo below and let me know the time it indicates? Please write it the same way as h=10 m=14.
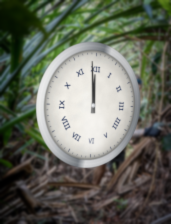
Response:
h=11 m=59
